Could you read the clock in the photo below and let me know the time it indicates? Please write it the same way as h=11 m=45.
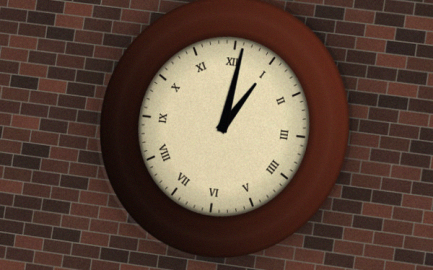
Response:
h=1 m=1
